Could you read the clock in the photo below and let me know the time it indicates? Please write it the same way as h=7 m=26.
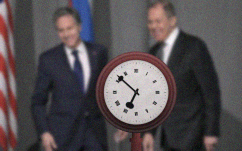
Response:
h=6 m=52
